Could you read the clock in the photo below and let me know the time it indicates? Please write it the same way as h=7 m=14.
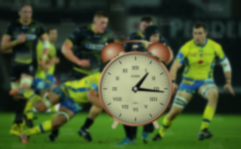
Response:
h=1 m=16
